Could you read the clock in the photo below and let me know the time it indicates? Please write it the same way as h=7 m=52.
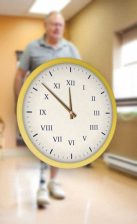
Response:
h=11 m=52
